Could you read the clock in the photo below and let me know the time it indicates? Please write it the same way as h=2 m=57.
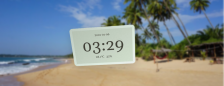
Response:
h=3 m=29
